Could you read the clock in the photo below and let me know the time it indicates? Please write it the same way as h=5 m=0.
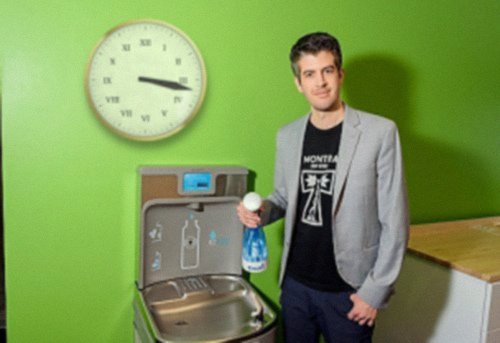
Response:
h=3 m=17
